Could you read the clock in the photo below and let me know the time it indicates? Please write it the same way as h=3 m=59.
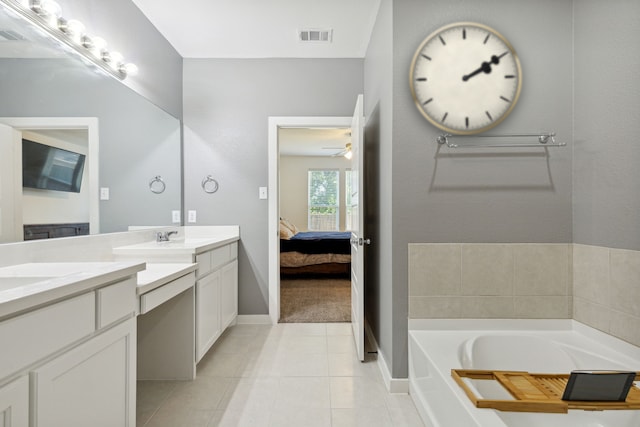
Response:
h=2 m=10
